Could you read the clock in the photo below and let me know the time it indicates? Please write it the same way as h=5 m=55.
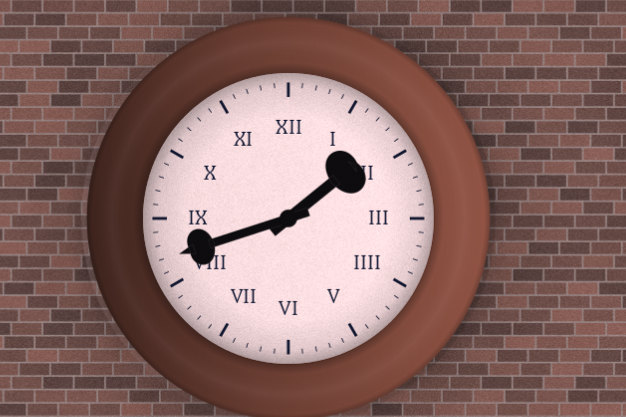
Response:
h=1 m=42
